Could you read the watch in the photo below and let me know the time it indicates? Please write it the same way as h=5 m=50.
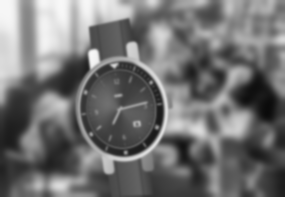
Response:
h=7 m=14
